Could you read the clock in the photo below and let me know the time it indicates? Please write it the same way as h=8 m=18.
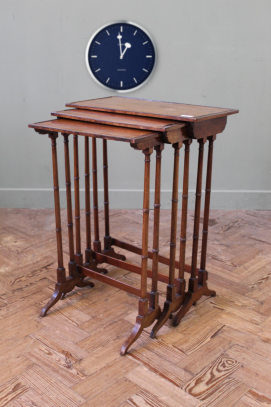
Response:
h=12 m=59
